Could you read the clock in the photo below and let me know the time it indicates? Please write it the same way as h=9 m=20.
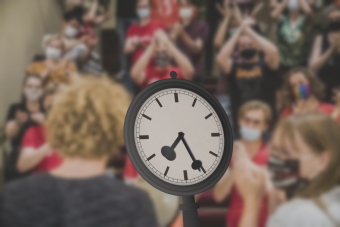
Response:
h=7 m=26
